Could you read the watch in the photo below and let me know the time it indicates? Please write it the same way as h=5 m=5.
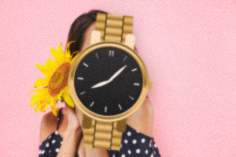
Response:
h=8 m=7
